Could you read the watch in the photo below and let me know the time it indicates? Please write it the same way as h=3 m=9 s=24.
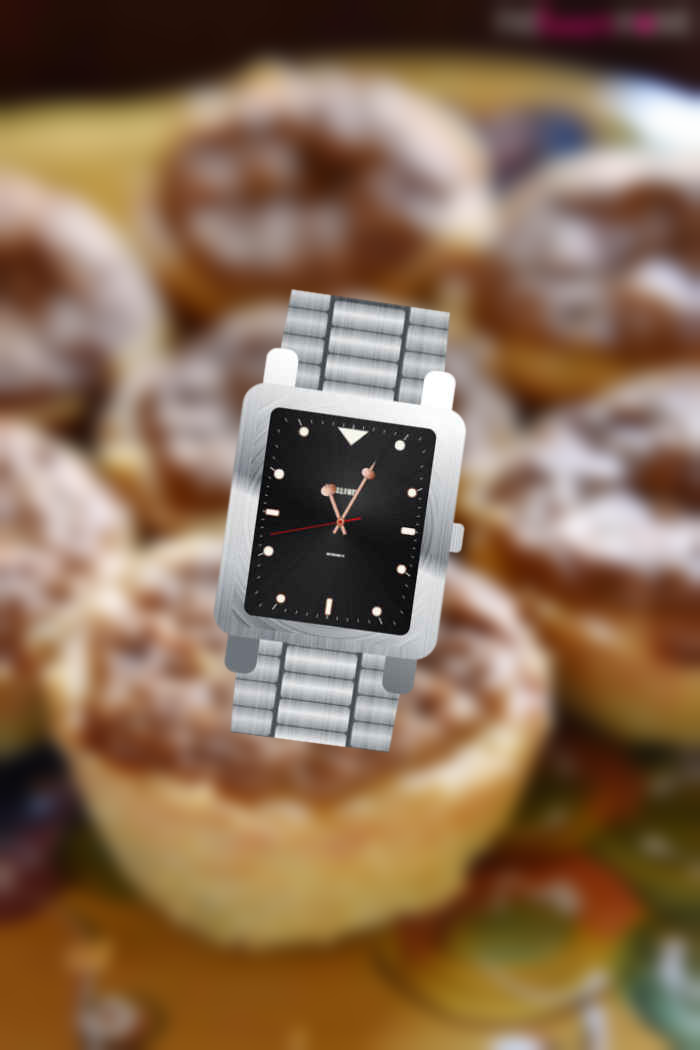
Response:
h=11 m=3 s=42
